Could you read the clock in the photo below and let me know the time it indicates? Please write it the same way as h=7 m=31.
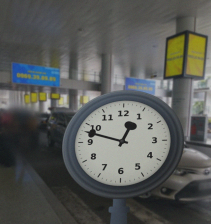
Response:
h=12 m=48
